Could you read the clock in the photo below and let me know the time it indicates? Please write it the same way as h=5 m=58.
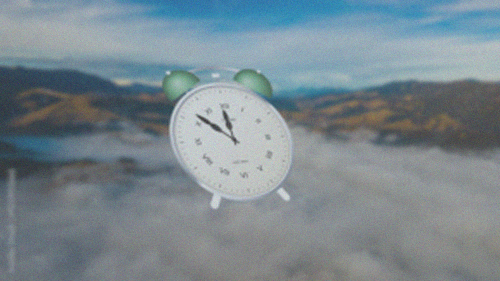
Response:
h=11 m=52
